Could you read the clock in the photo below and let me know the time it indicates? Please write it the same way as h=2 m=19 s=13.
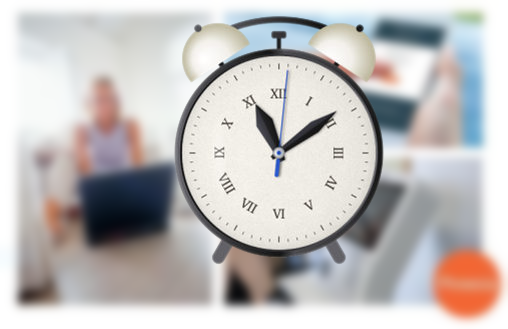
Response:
h=11 m=9 s=1
